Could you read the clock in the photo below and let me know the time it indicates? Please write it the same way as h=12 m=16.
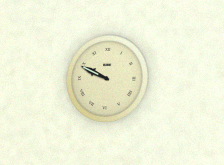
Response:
h=9 m=49
